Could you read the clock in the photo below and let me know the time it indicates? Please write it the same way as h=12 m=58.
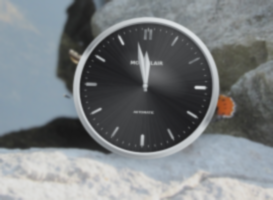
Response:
h=11 m=58
